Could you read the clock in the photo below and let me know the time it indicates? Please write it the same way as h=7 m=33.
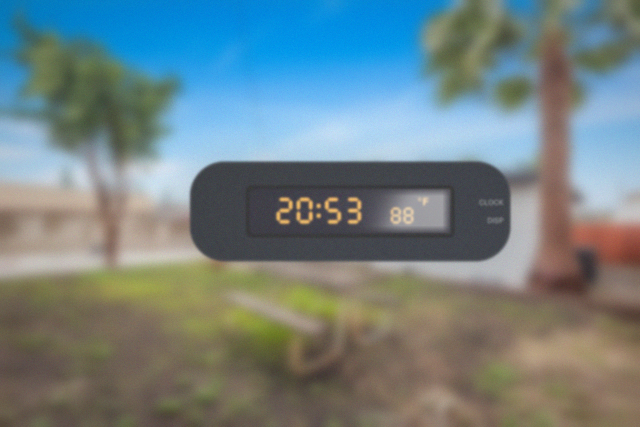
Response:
h=20 m=53
